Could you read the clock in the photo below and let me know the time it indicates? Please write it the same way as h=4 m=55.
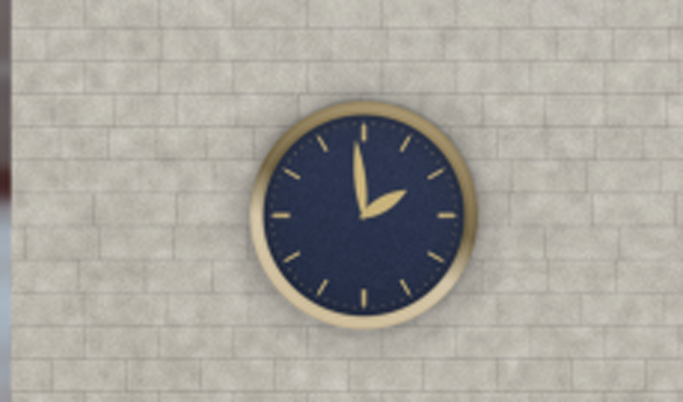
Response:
h=1 m=59
